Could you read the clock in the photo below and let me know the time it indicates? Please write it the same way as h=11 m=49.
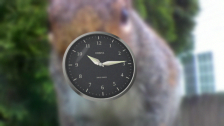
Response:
h=10 m=14
